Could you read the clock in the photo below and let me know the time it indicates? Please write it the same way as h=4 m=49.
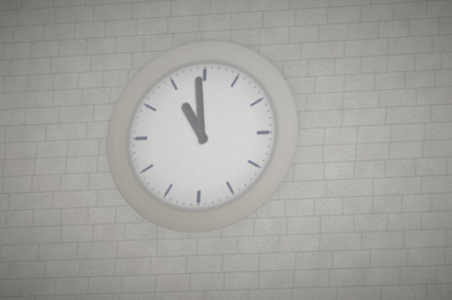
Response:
h=10 m=59
